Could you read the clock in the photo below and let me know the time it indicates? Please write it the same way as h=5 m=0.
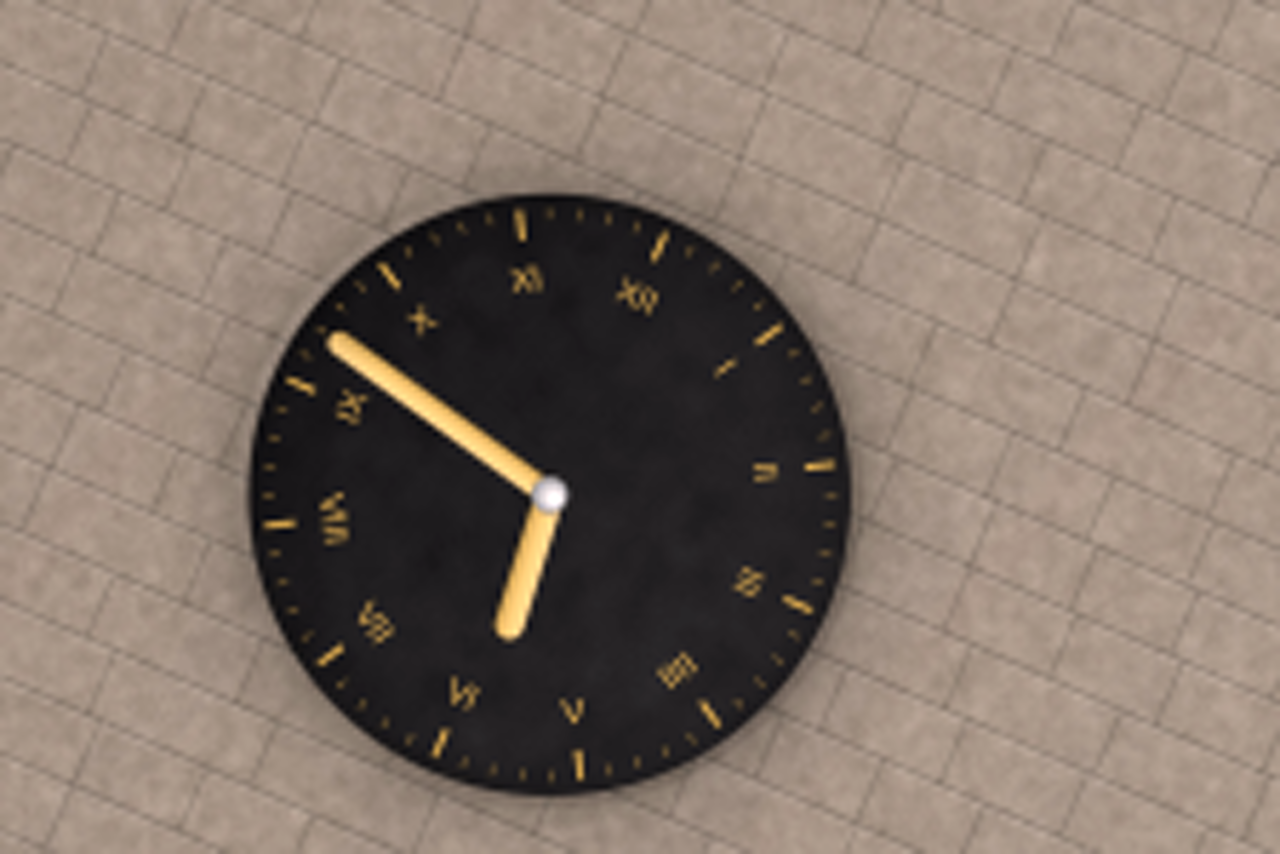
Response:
h=5 m=47
